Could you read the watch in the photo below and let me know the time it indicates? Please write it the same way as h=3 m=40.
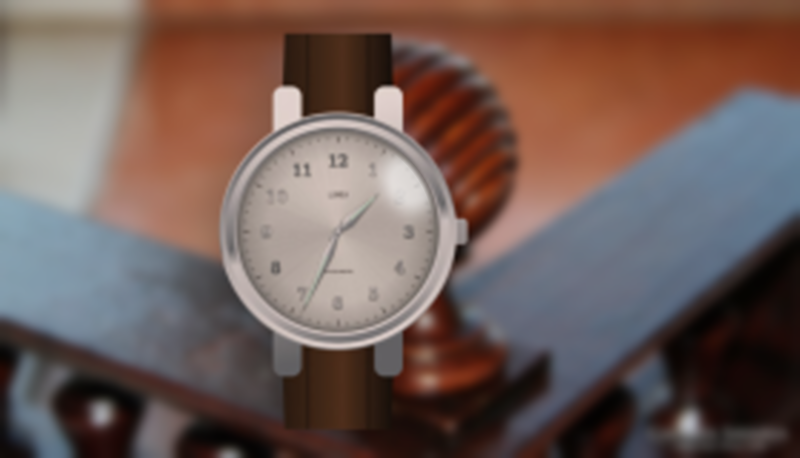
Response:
h=1 m=34
